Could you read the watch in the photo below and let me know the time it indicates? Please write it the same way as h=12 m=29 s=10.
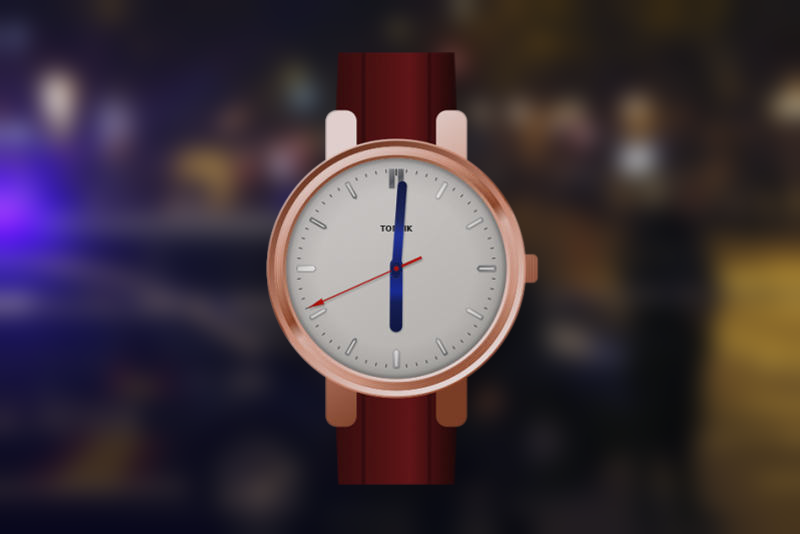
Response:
h=6 m=0 s=41
